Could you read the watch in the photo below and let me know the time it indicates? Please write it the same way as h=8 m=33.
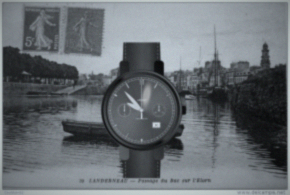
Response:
h=9 m=53
